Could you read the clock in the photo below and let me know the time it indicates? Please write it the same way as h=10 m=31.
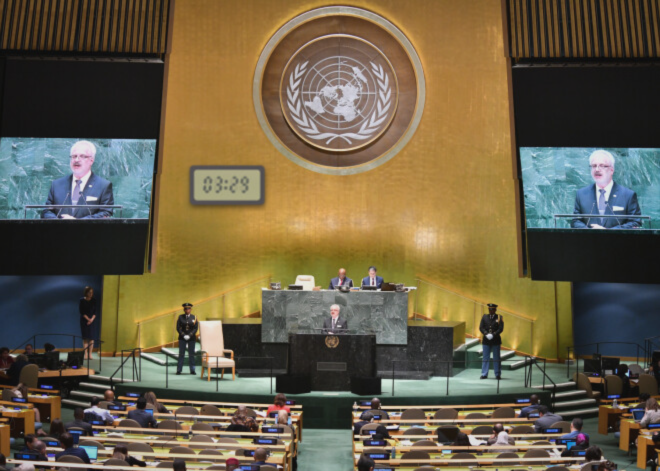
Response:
h=3 m=29
